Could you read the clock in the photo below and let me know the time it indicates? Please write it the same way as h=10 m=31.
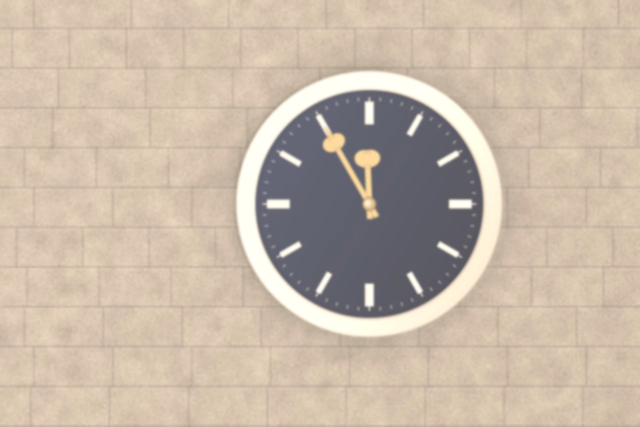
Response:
h=11 m=55
